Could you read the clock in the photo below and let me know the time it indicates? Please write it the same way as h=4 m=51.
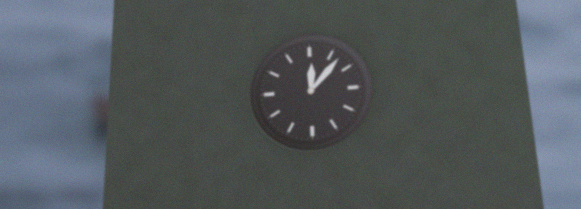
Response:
h=12 m=7
